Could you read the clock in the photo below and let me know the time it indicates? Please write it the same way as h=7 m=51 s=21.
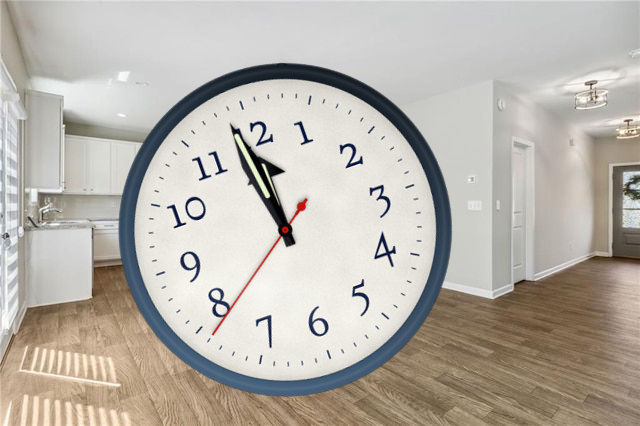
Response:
h=11 m=58 s=39
